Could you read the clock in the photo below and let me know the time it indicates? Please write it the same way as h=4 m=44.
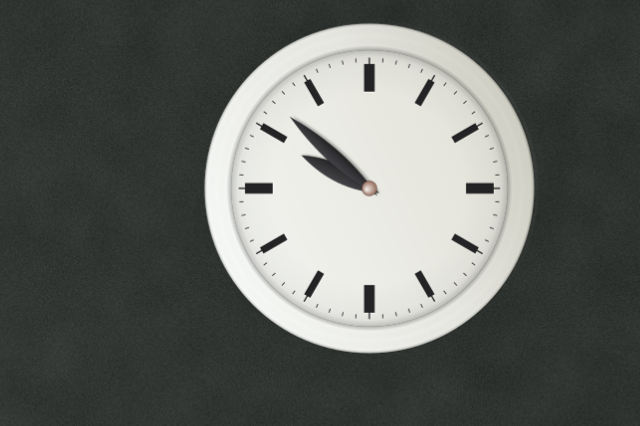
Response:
h=9 m=52
